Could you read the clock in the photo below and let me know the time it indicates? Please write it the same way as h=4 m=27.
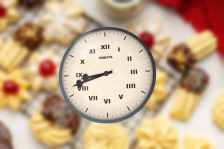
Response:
h=8 m=42
